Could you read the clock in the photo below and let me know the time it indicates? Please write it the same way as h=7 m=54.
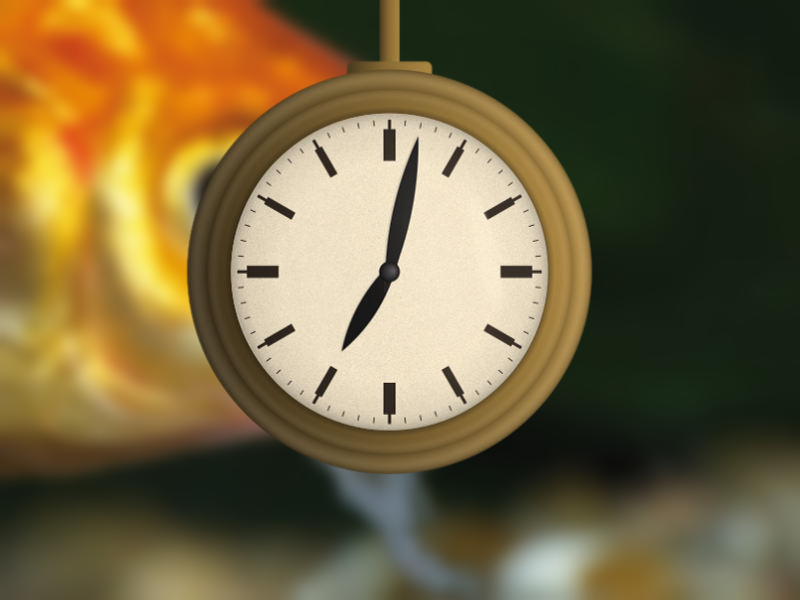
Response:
h=7 m=2
